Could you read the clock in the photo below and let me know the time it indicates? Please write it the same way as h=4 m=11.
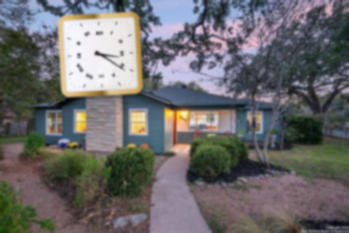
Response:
h=3 m=21
